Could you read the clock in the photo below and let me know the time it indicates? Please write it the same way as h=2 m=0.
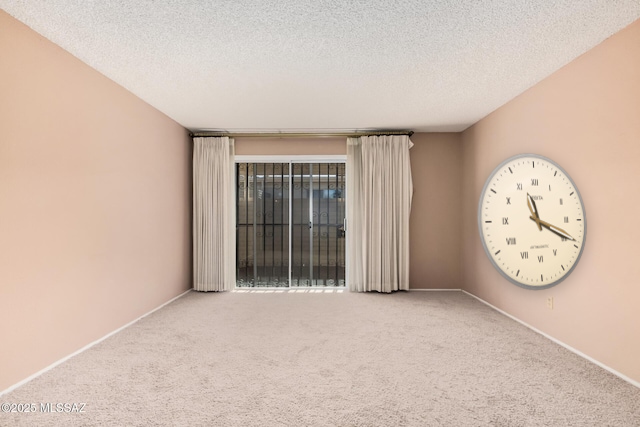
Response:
h=11 m=19
